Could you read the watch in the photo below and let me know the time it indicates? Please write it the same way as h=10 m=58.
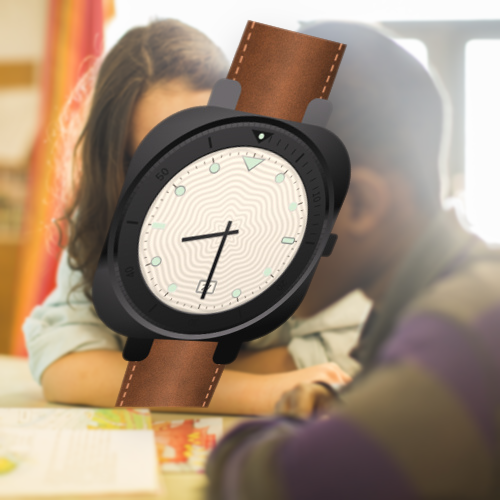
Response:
h=8 m=30
